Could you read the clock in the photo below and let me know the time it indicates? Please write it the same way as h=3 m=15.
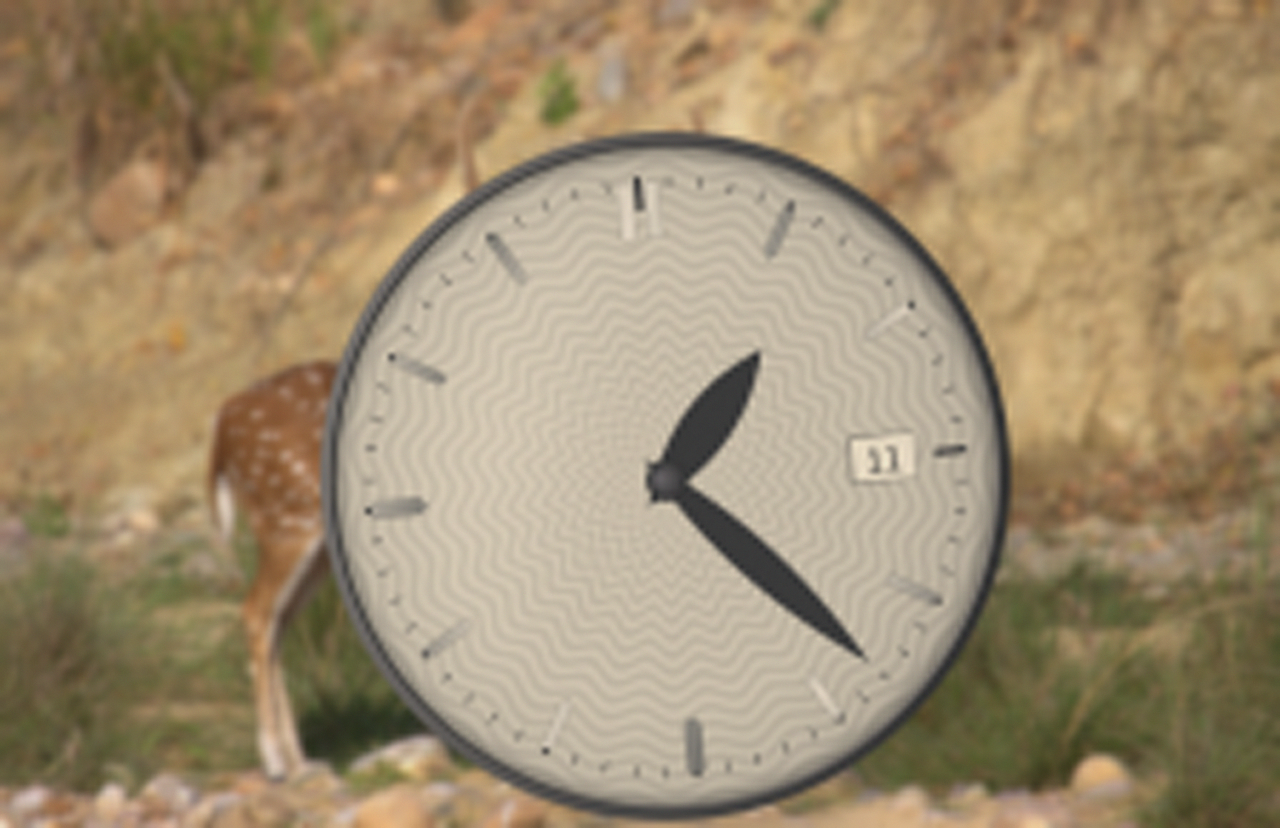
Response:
h=1 m=23
